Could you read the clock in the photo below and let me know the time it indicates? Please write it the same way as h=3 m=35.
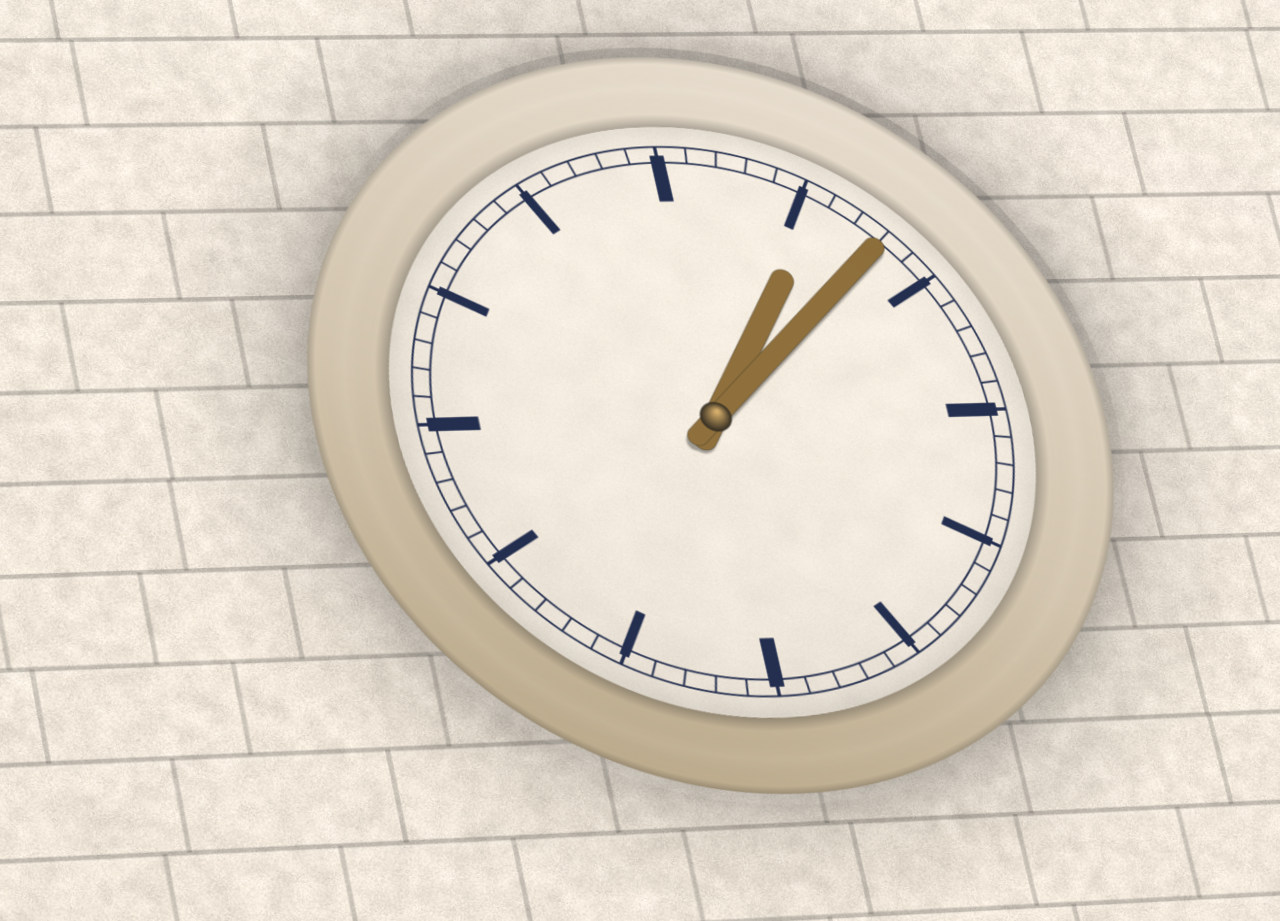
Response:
h=1 m=8
